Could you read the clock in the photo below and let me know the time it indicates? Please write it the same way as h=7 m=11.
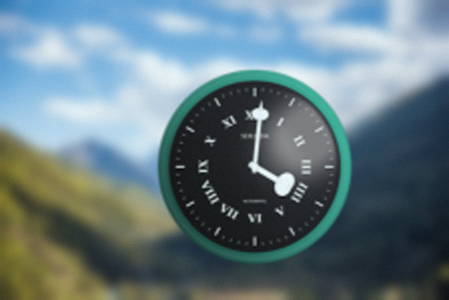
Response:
h=4 m=1
